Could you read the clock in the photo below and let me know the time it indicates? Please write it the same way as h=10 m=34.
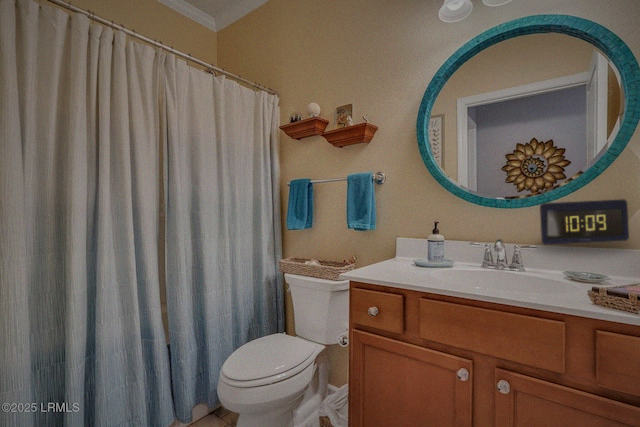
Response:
h=10 m=9
